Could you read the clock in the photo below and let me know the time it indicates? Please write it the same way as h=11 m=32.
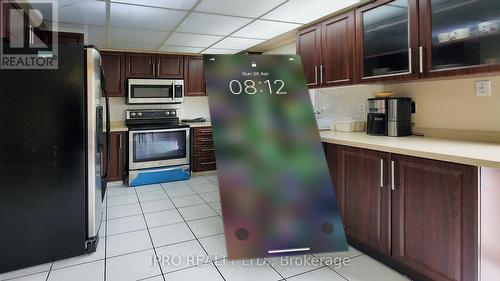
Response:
h=8 m=12
